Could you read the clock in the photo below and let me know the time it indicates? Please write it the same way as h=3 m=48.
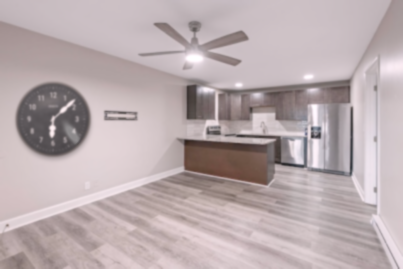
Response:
h=6 m=8
